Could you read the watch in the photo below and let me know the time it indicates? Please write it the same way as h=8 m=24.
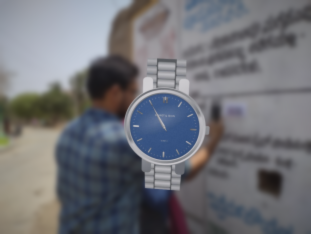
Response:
h=10 m=55
